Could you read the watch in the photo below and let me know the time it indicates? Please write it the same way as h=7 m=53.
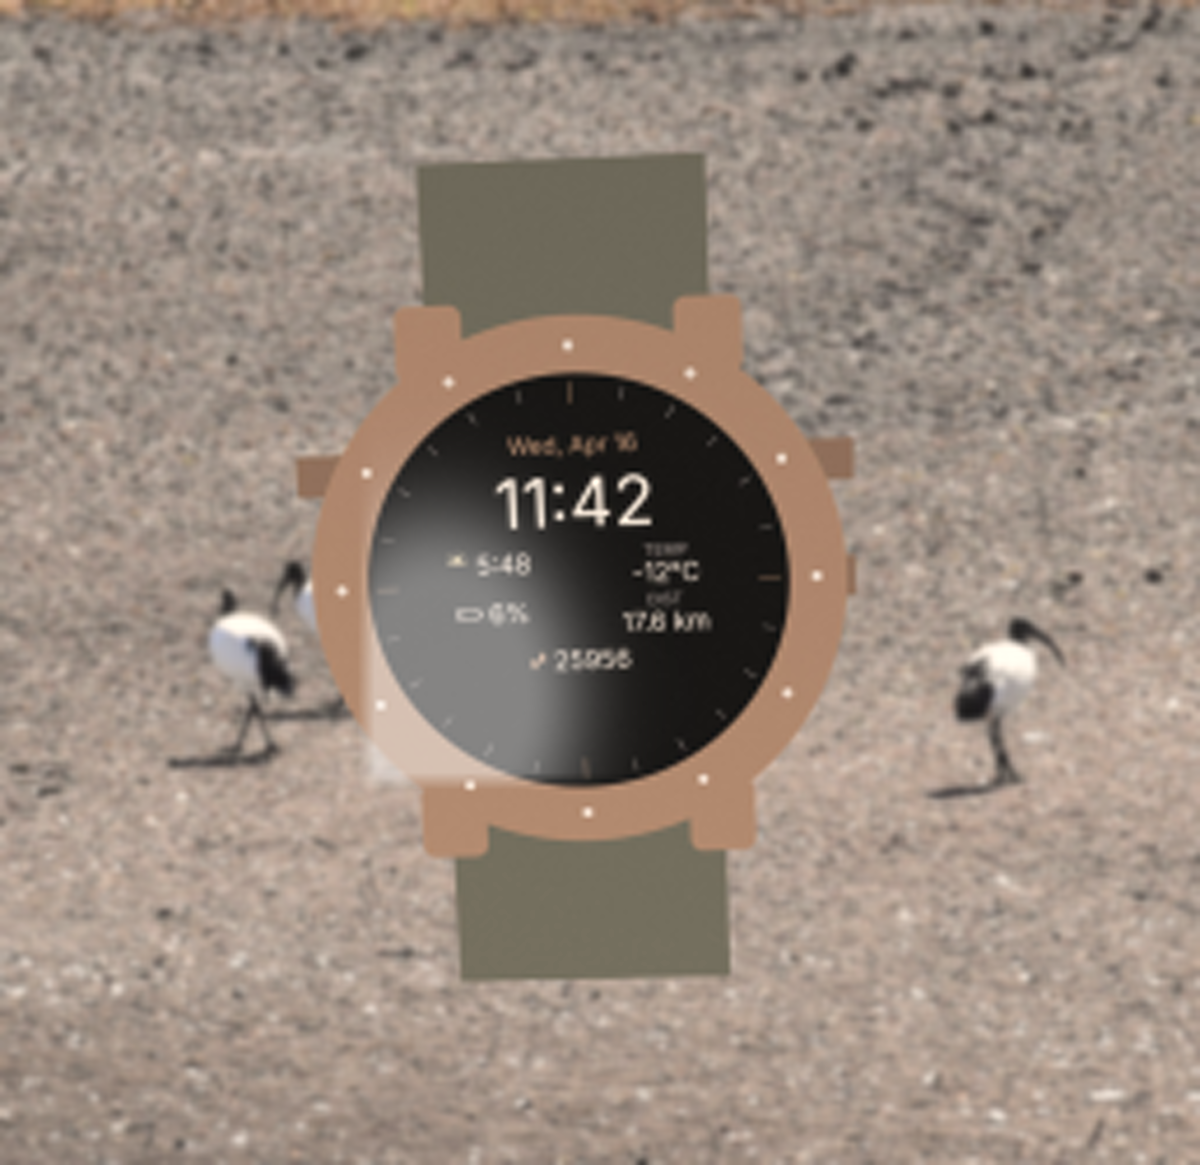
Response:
h=11 m=42
